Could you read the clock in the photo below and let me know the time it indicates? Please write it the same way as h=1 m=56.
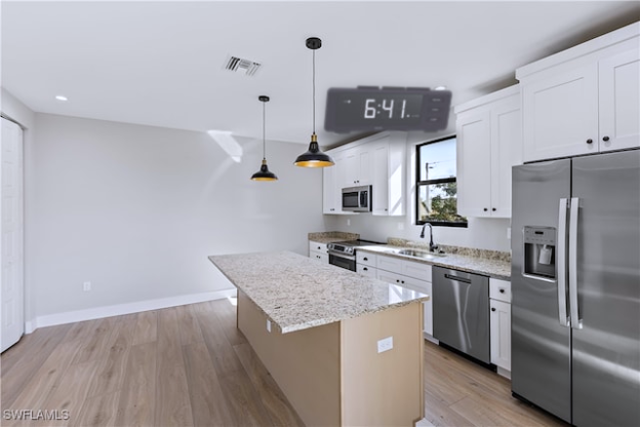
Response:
h=6 m=41
